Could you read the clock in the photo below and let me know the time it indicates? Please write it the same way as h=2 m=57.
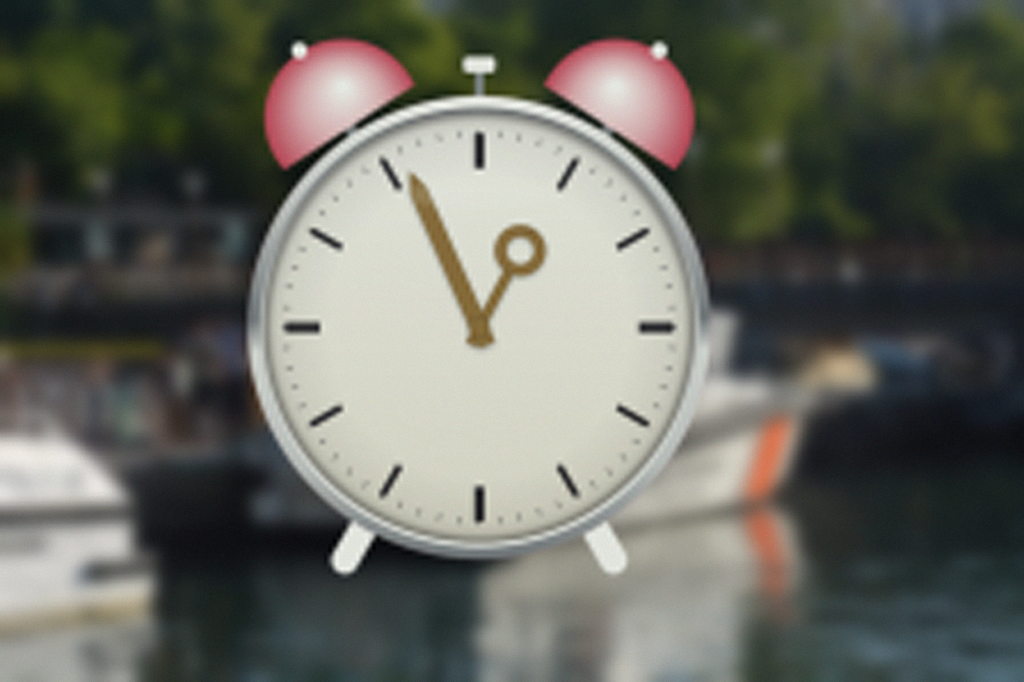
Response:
h=12 m=56
